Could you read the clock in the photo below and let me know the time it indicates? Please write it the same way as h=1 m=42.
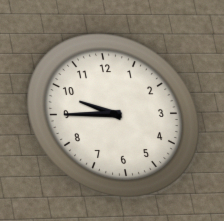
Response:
h=9 m=45
